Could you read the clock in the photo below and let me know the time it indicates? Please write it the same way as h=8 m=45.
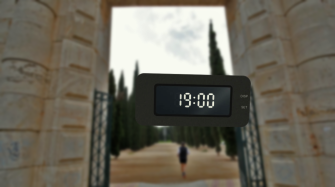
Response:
h=19 m=0
